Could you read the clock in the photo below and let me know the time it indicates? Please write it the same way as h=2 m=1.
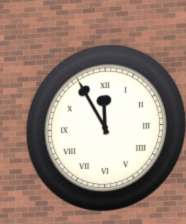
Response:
h=11 m=55
